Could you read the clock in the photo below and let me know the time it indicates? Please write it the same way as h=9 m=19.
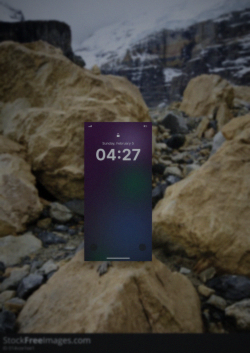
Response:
h=4 m=27
